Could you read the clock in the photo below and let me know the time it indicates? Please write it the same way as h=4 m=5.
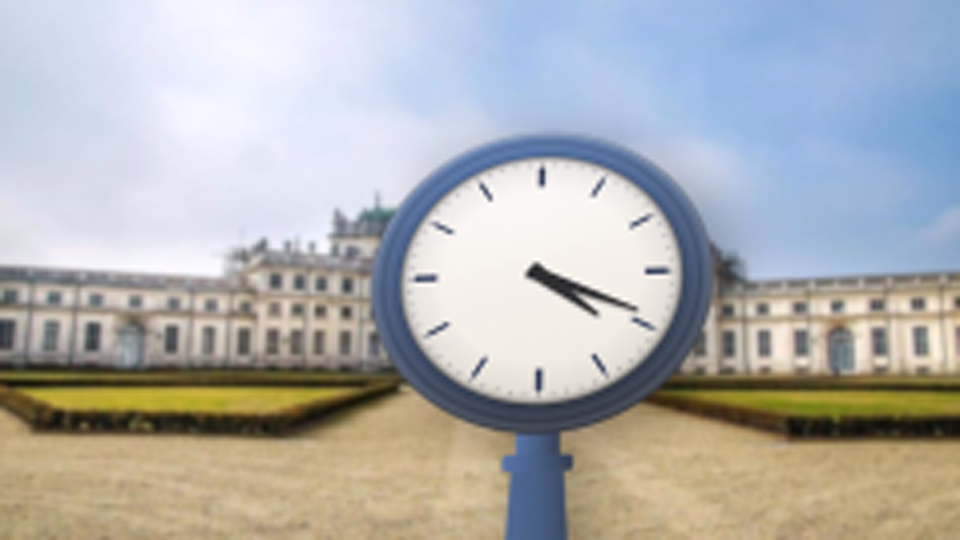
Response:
h=4 m=19
